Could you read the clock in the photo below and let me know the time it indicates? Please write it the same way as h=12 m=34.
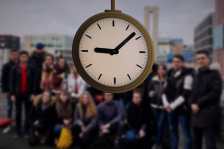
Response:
h=9 m=8
